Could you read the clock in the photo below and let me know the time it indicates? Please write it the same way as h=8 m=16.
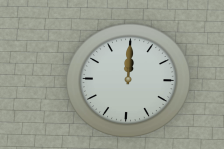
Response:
h=12 m=0
